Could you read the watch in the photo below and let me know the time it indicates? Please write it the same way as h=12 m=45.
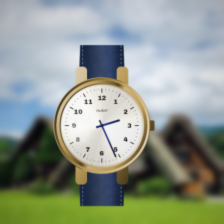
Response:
h=2 m=26
